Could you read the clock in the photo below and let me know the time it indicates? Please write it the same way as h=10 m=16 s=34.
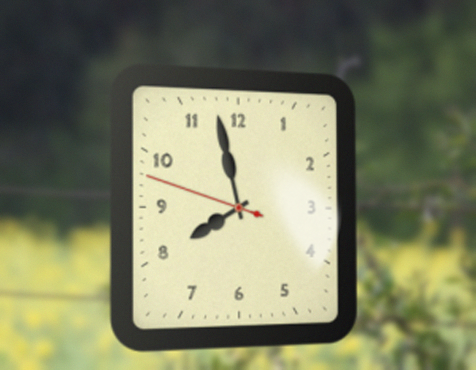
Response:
h=7 m=57 s=48
